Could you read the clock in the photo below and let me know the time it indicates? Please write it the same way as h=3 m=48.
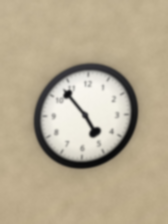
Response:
h=4 m=53
